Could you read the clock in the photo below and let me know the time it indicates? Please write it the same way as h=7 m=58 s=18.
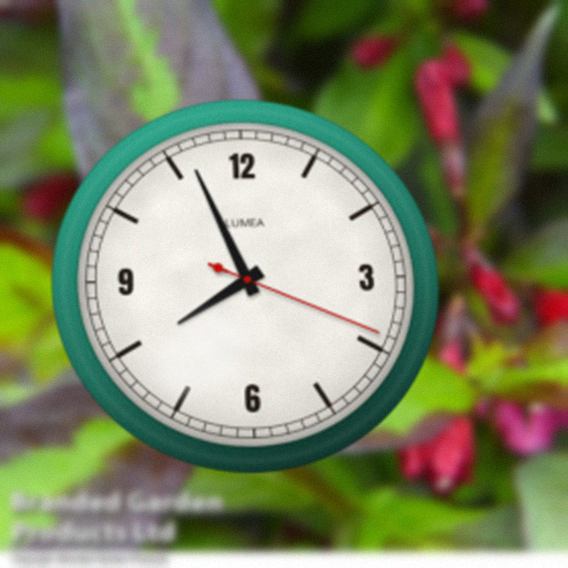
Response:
h=7 m=56 s=19
